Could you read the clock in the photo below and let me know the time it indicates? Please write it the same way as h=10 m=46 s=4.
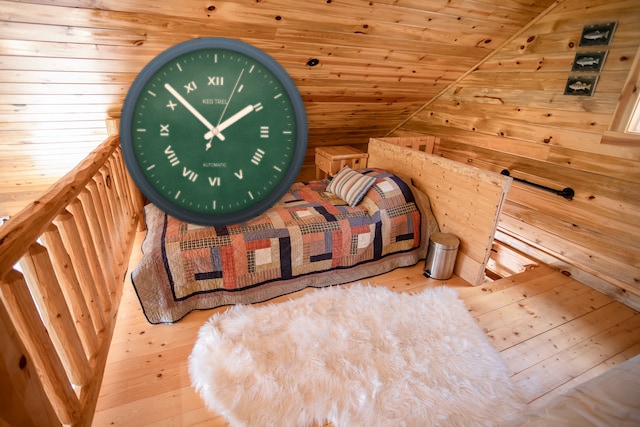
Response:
h=1 m=52 s=4
